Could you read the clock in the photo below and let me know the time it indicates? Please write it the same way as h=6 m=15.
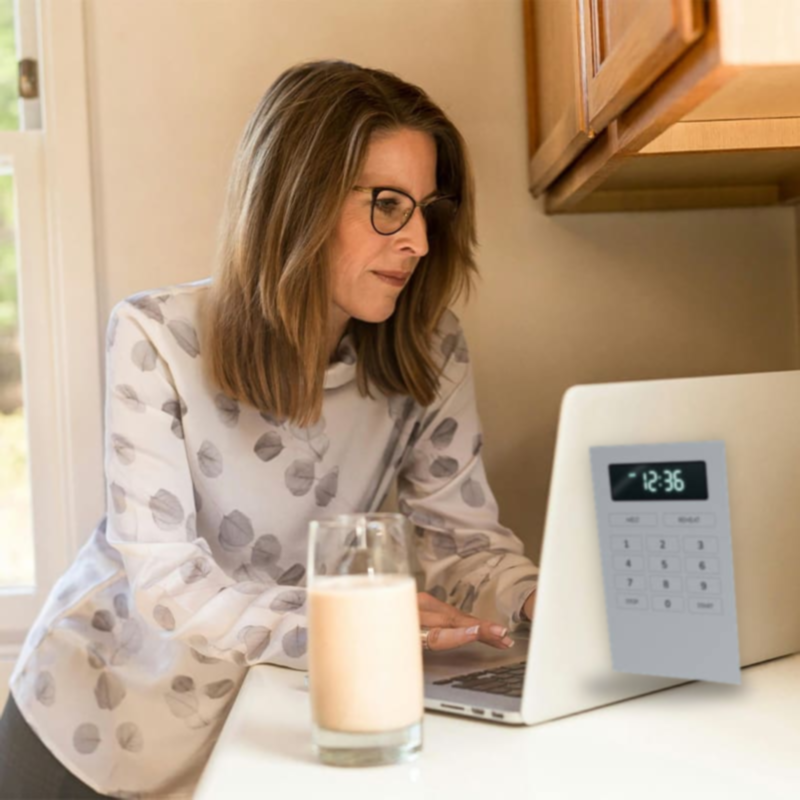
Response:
h=12 m=36
